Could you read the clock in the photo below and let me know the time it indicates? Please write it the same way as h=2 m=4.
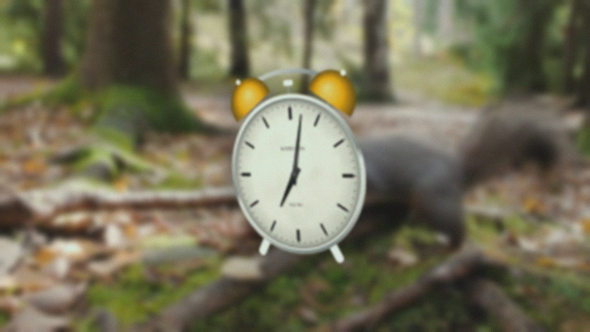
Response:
h=7 m=2
